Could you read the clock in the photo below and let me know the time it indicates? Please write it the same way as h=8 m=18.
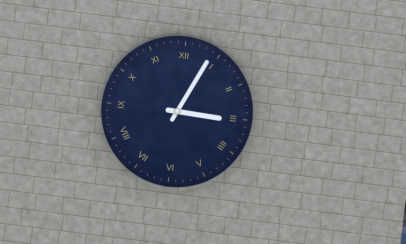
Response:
h=3 m=4
